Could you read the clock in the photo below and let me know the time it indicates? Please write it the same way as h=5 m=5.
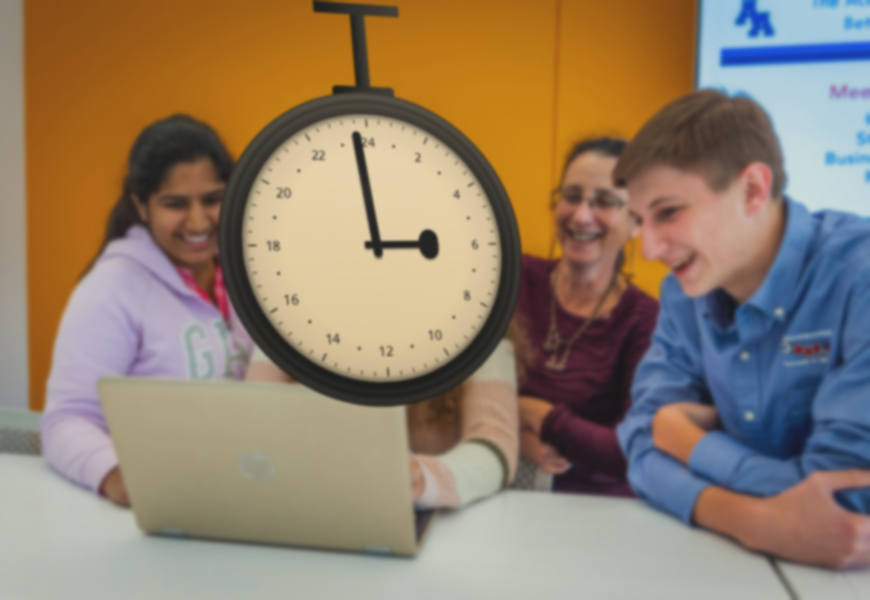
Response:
h=5 m=59
